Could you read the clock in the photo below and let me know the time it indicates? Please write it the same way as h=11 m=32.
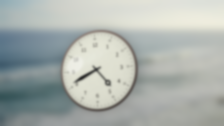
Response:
h=4 m=41
